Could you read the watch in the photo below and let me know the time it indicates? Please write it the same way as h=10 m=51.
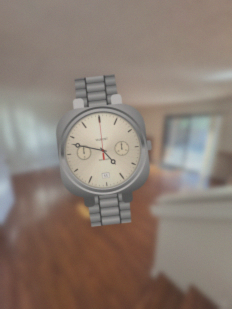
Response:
h=4 m=48
